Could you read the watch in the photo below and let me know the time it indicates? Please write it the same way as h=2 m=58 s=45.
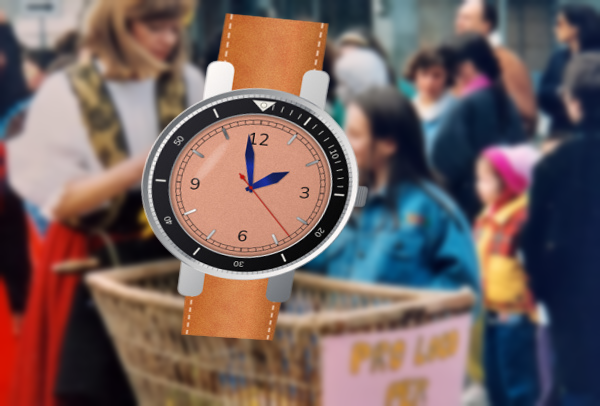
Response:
h=1 m=58 s=23
